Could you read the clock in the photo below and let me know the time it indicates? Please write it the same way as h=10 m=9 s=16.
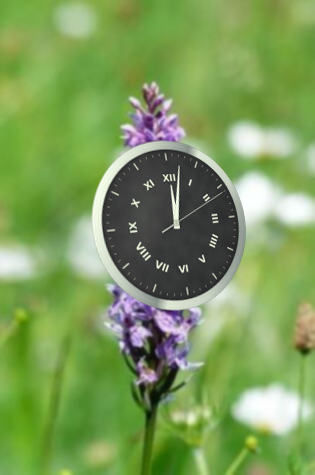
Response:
h=12 m=2 s=11
